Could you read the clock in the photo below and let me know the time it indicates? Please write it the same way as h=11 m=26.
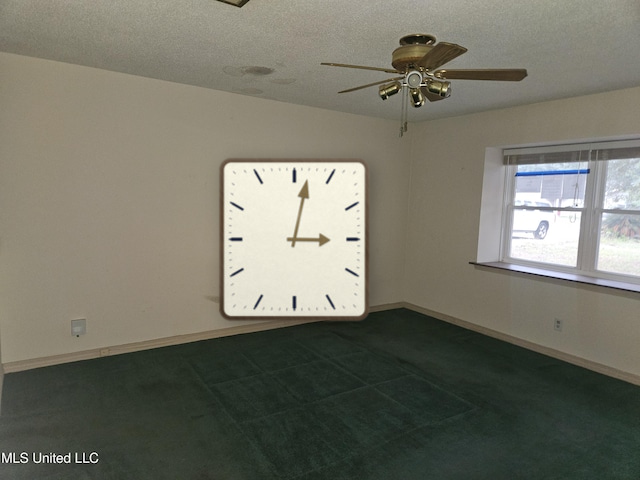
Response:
h=3 m=2
